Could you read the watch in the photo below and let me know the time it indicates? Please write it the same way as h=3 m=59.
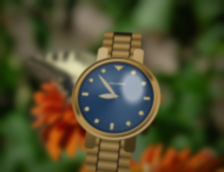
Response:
h=8 m=53
